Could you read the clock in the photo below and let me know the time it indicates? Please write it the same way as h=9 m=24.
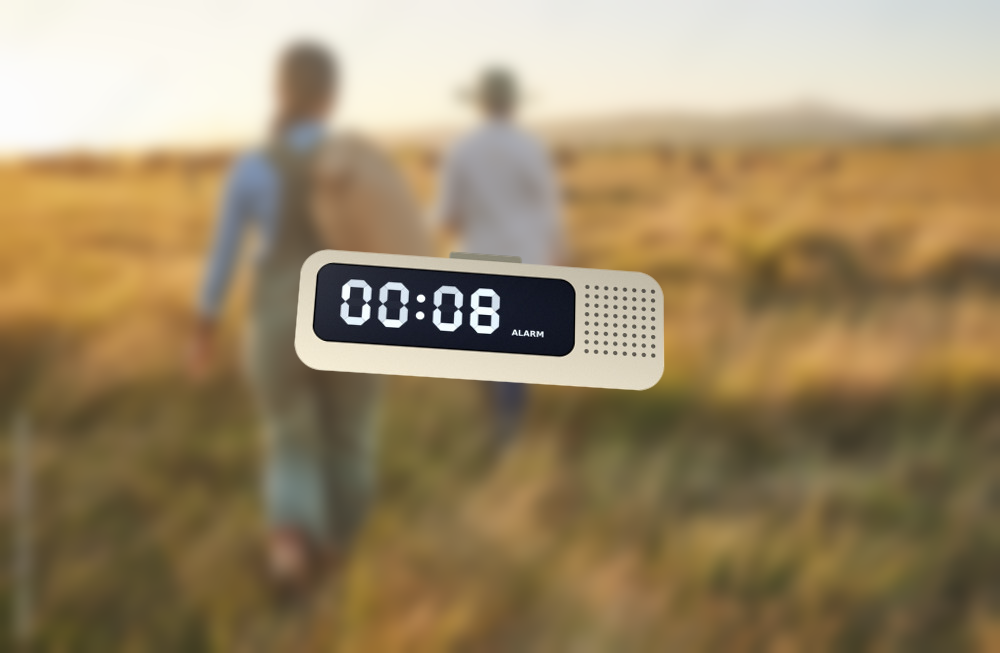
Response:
h=0 m=8
